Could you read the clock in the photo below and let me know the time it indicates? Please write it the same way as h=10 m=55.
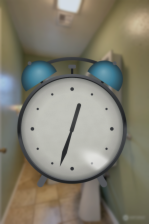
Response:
h=12 m=33
